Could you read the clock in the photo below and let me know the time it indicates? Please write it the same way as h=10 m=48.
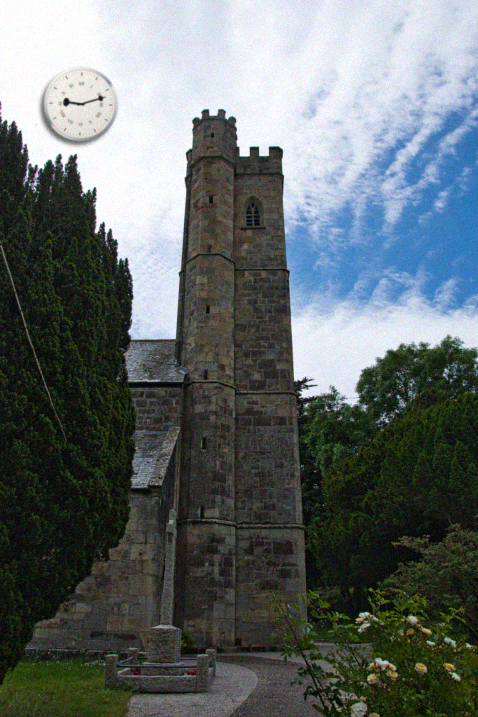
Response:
h=9 m=12
